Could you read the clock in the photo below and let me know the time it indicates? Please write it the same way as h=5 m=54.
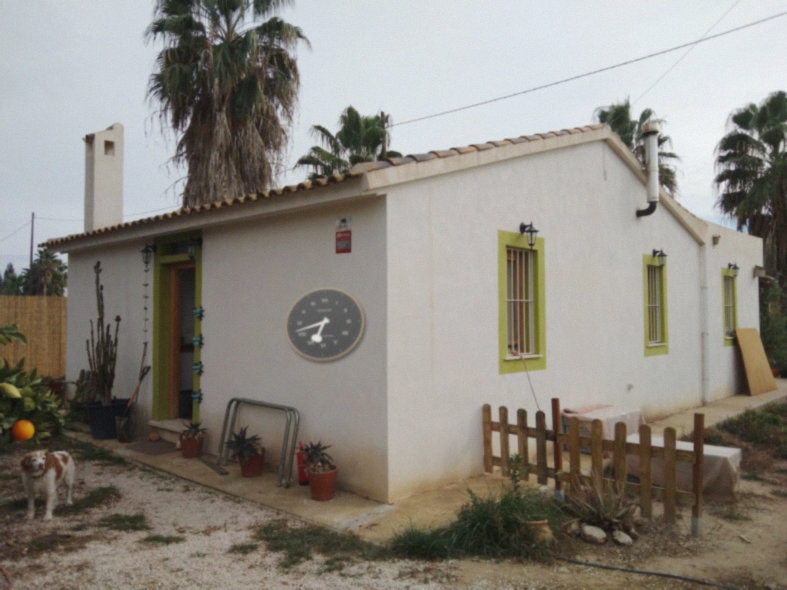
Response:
h=6 m=42
